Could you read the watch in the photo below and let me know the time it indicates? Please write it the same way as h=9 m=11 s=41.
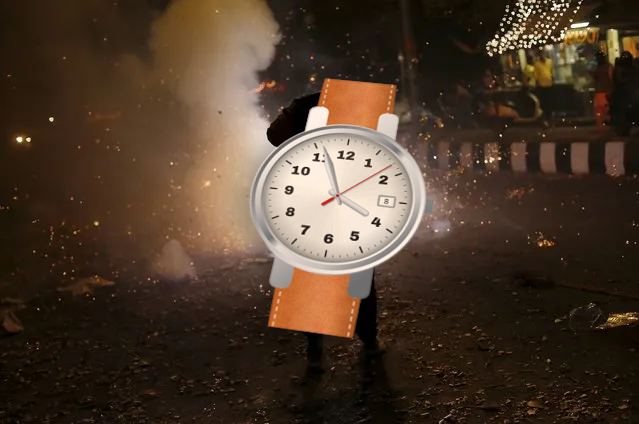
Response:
h=3 m=56 s=8
